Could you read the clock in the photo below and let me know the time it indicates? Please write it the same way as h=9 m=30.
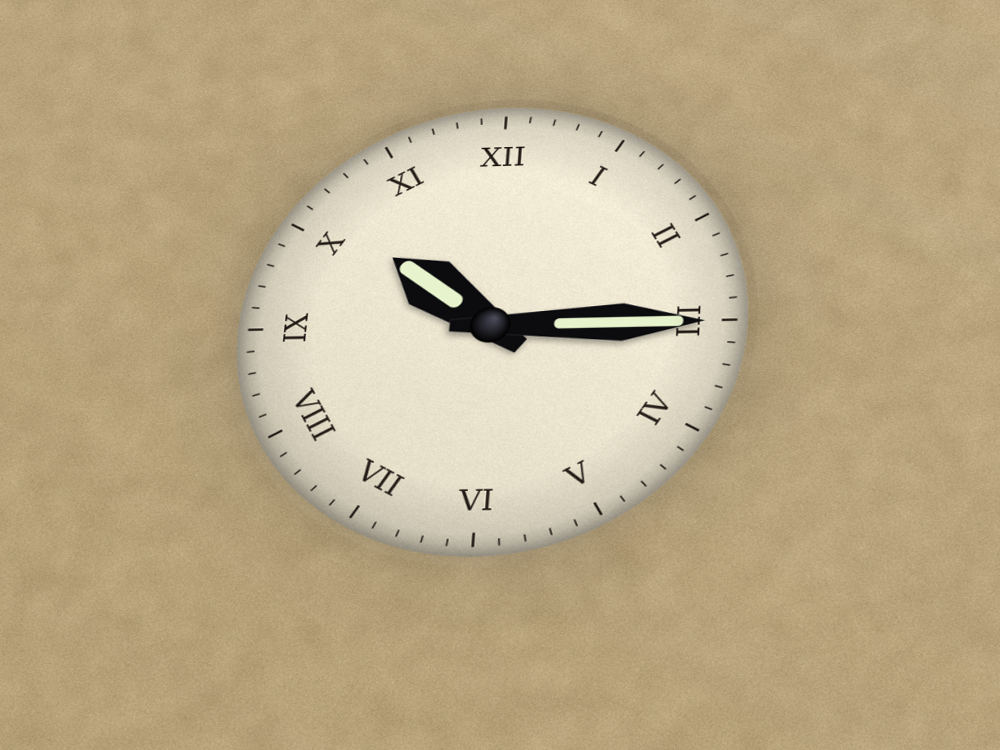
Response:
h=10 m=15
